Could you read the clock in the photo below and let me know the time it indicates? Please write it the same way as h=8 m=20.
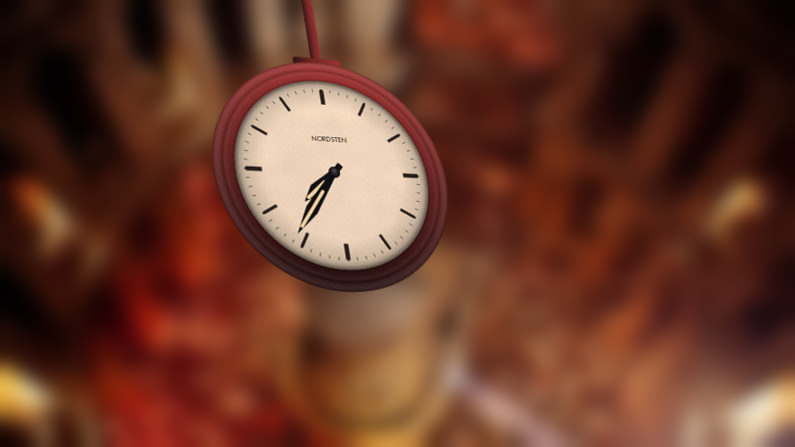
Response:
h=7 m=36
